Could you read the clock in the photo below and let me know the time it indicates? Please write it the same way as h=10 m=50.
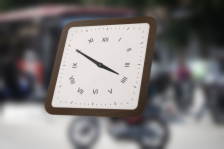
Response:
h=3 m=50
